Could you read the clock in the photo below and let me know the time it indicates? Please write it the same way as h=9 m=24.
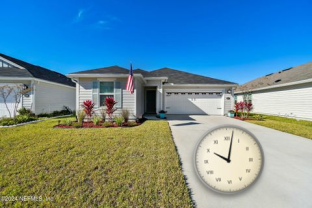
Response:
h=10 m=2
